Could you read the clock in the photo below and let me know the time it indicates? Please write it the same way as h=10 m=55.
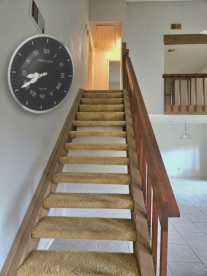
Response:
h=8 m=40
